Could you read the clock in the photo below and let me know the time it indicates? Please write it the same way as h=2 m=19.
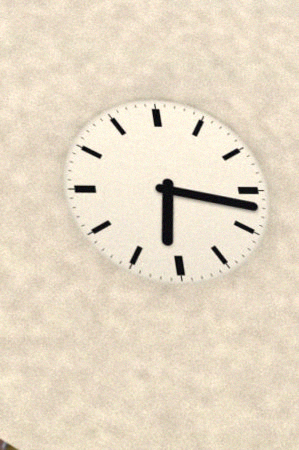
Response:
h=6 m=17
